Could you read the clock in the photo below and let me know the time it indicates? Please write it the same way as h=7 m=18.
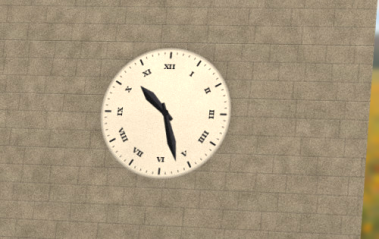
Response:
h=10 m=27
